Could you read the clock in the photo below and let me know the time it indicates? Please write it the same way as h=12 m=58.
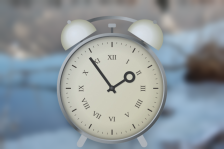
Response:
h=1 m=54
